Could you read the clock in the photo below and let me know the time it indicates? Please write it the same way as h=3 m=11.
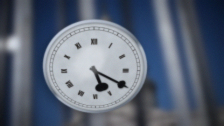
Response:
h=5 m=20
